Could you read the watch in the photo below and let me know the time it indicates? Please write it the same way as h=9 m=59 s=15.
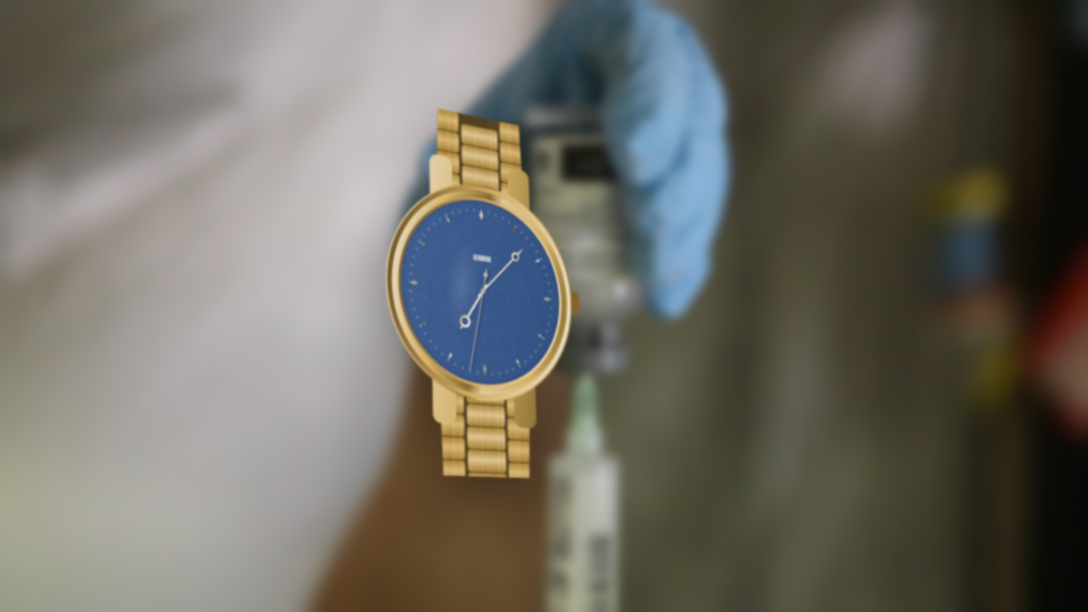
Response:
h=7 m=7 s=32
